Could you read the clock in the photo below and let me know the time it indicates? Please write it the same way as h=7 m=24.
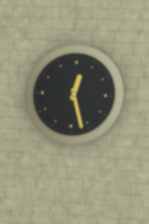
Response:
h=12 m=27
